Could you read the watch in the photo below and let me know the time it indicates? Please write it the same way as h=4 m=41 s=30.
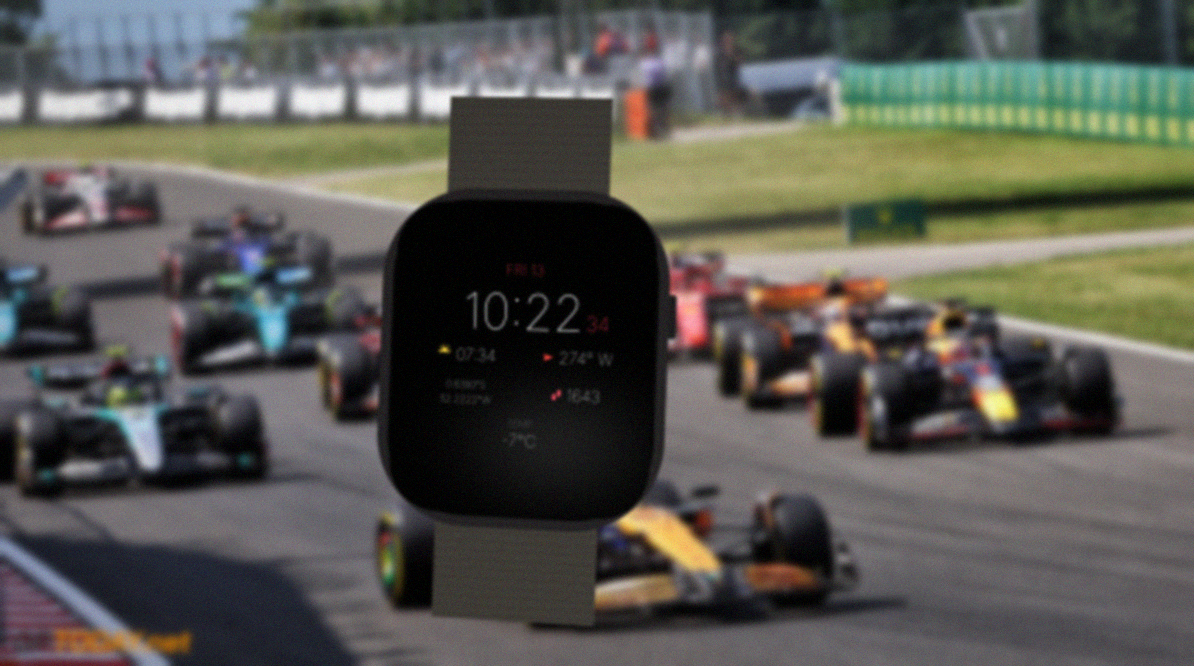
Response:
h=10 m=22 s=34
